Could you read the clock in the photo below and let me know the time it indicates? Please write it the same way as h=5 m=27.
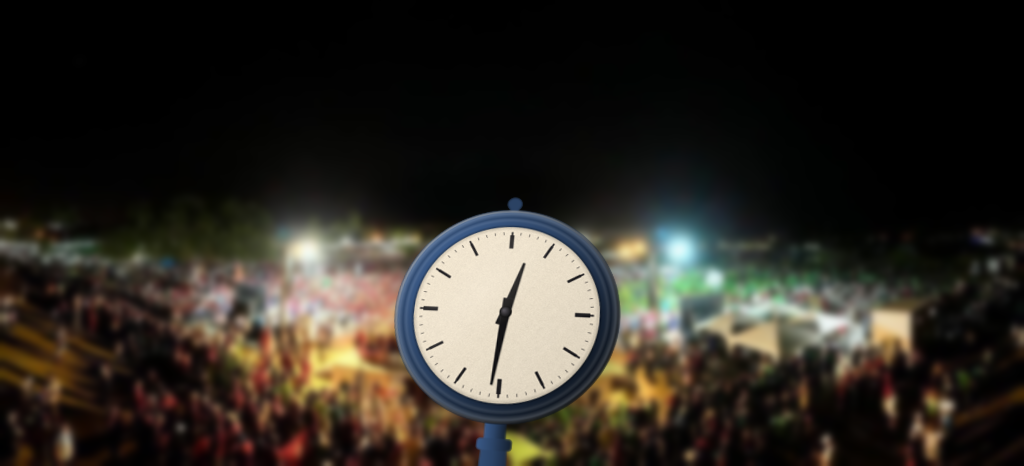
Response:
h=12 m=31
